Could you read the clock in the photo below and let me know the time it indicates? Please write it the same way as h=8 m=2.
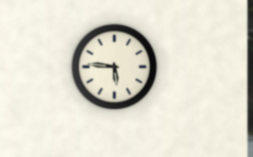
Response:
h=5 m=46
